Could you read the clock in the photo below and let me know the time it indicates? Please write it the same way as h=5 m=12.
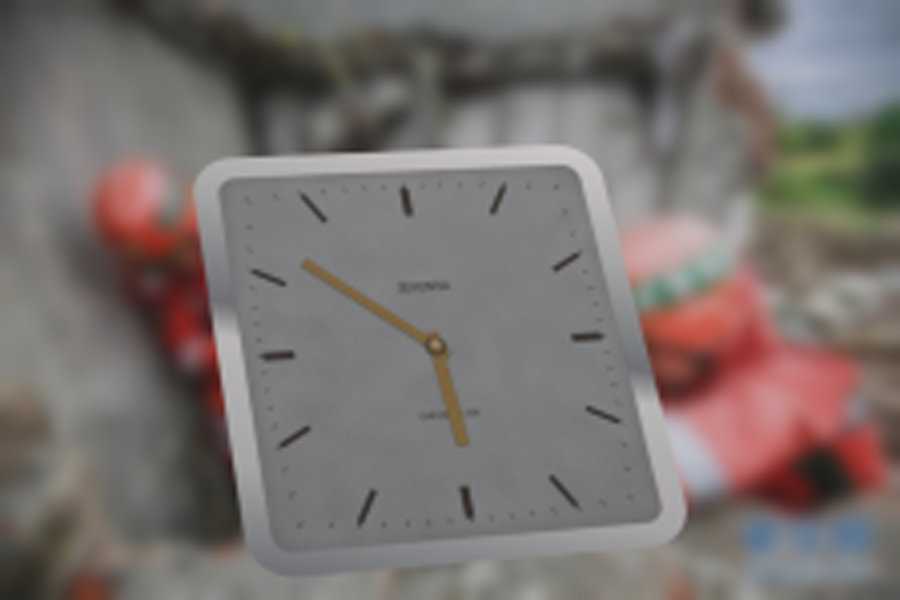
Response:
h=5 m=52
